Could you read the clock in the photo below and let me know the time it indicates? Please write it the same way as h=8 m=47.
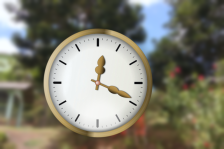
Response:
h=12 m=19
